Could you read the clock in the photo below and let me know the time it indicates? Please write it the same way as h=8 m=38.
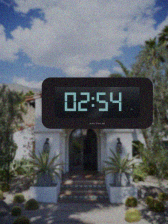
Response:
h=2 m=54
